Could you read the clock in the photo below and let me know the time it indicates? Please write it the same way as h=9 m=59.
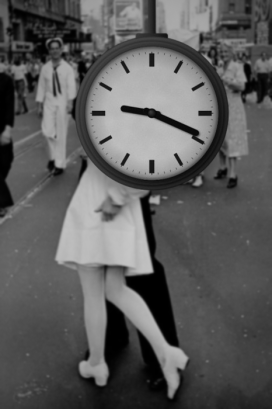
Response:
h=9 m=19
